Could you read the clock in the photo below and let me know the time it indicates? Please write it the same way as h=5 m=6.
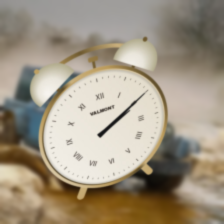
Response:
h=2 m=10
